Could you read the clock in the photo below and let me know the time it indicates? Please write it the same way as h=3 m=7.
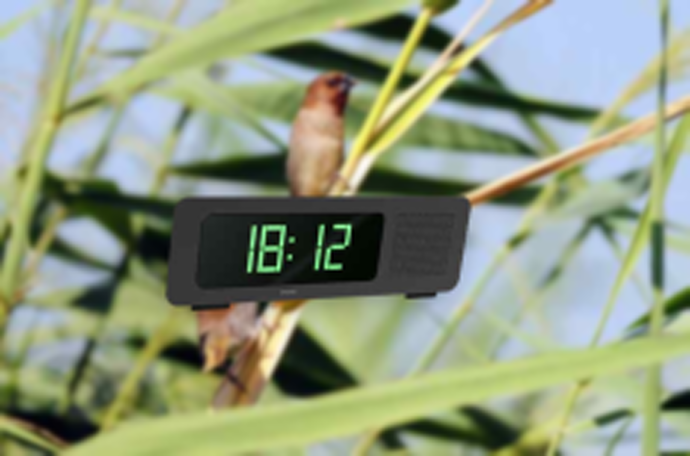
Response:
h=18 m=12
